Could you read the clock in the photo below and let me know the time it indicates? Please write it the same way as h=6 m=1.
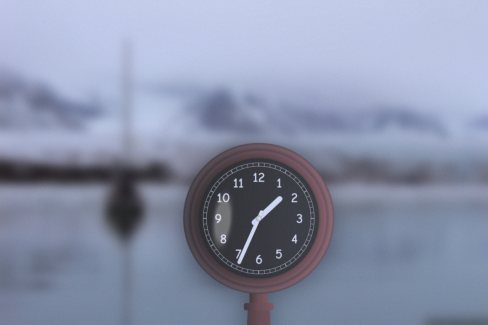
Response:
h=1 m=34
